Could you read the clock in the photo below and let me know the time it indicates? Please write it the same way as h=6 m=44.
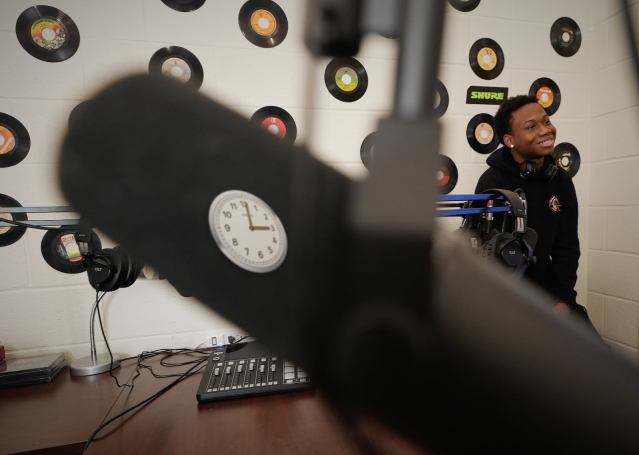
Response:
h=3 m=1
